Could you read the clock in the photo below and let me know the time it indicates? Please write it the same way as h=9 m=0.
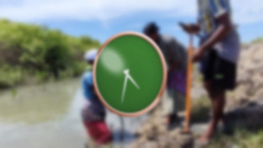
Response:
h=4 m=32
